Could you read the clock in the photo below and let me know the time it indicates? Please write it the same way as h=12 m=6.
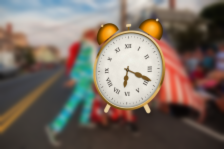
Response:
h=6 m=19
